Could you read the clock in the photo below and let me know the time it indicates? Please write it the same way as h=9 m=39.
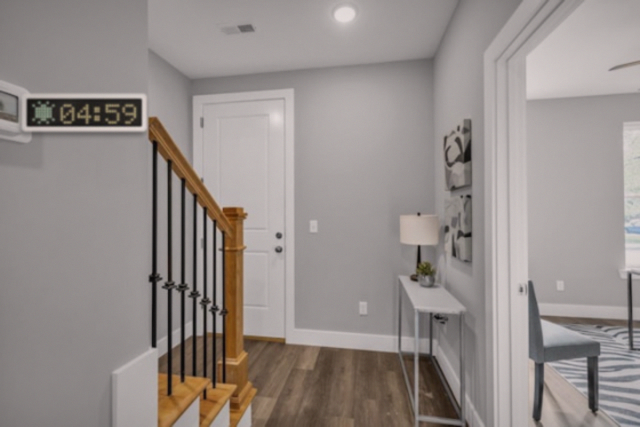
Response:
h=4 m=59
